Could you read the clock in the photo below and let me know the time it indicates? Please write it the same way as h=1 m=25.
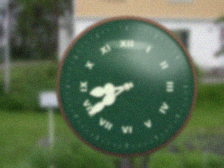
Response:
h=8 m=39
